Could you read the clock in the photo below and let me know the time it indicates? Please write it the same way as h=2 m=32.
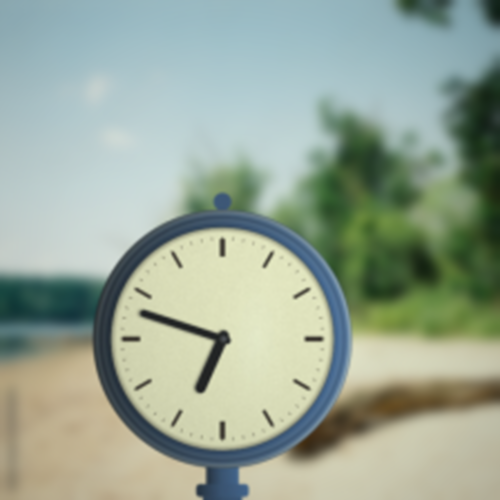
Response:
h=6 m=48
